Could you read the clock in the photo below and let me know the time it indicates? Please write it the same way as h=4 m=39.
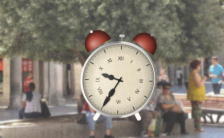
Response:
h=9 m=35
